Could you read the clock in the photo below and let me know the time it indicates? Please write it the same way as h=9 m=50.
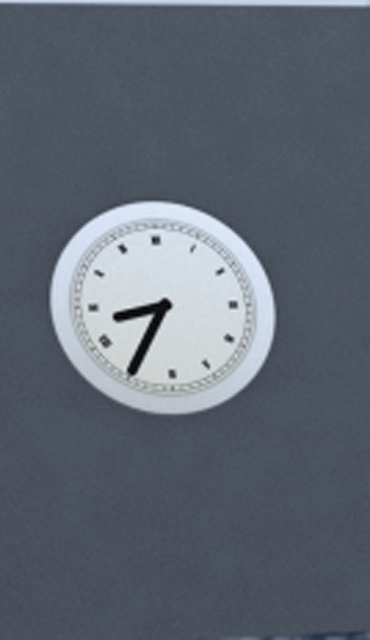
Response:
h=8 m=35
